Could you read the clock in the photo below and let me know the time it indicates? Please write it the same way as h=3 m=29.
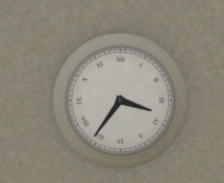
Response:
h=3 m=36
